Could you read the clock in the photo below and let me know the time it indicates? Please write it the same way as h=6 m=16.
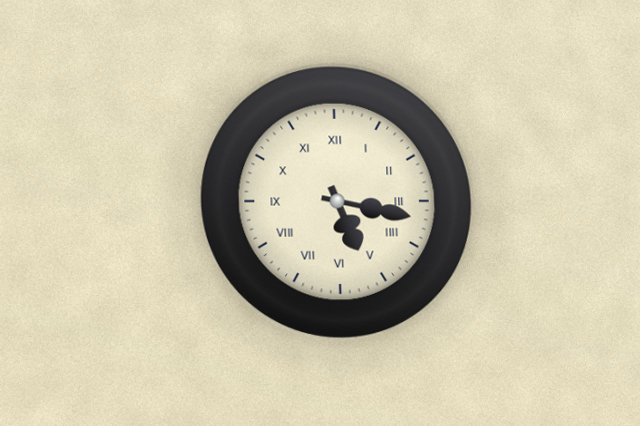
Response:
h=5 m=17
